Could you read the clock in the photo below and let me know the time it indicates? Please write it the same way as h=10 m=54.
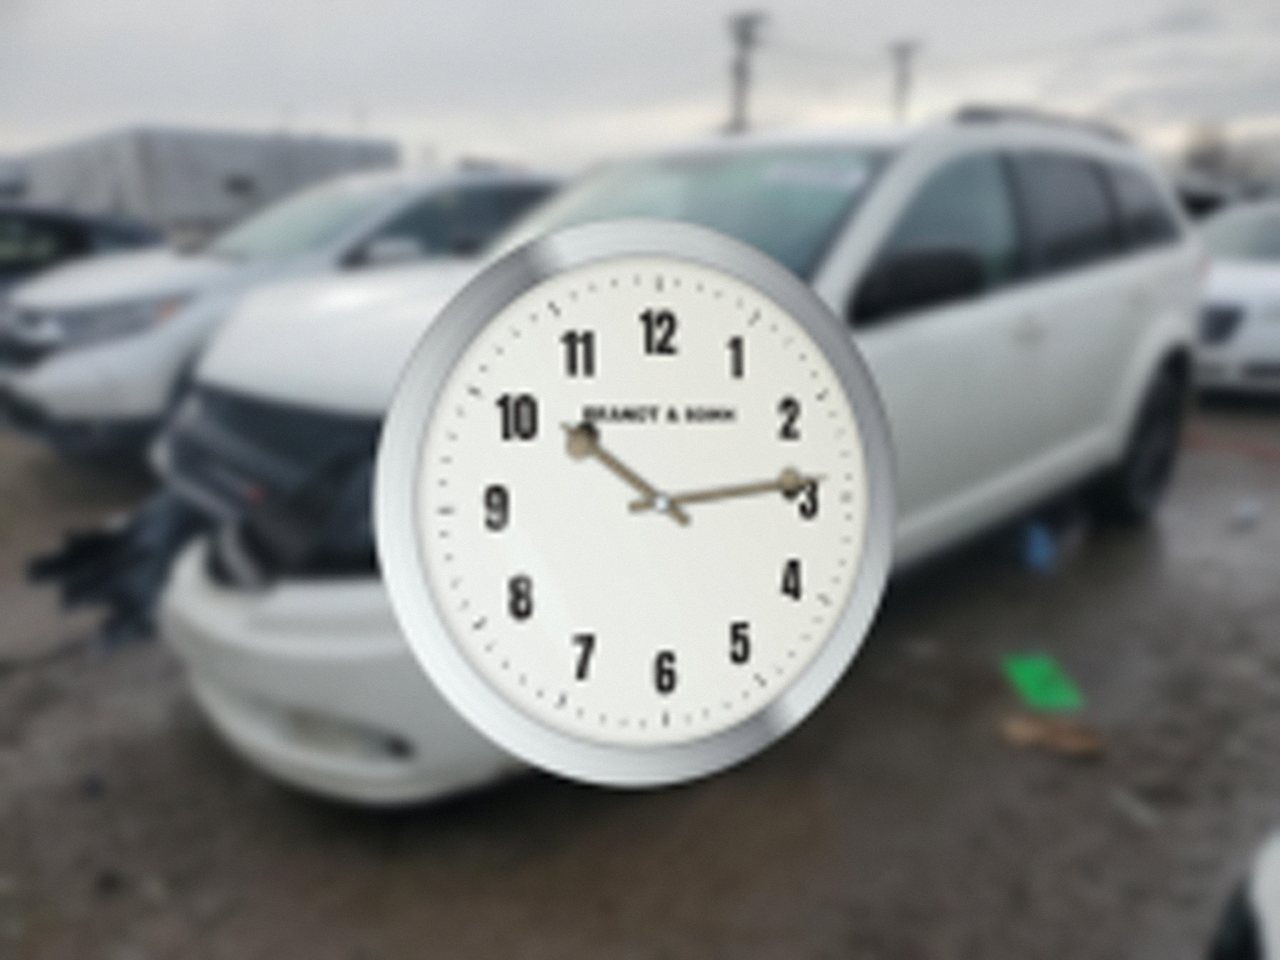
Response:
h=10 m=14
